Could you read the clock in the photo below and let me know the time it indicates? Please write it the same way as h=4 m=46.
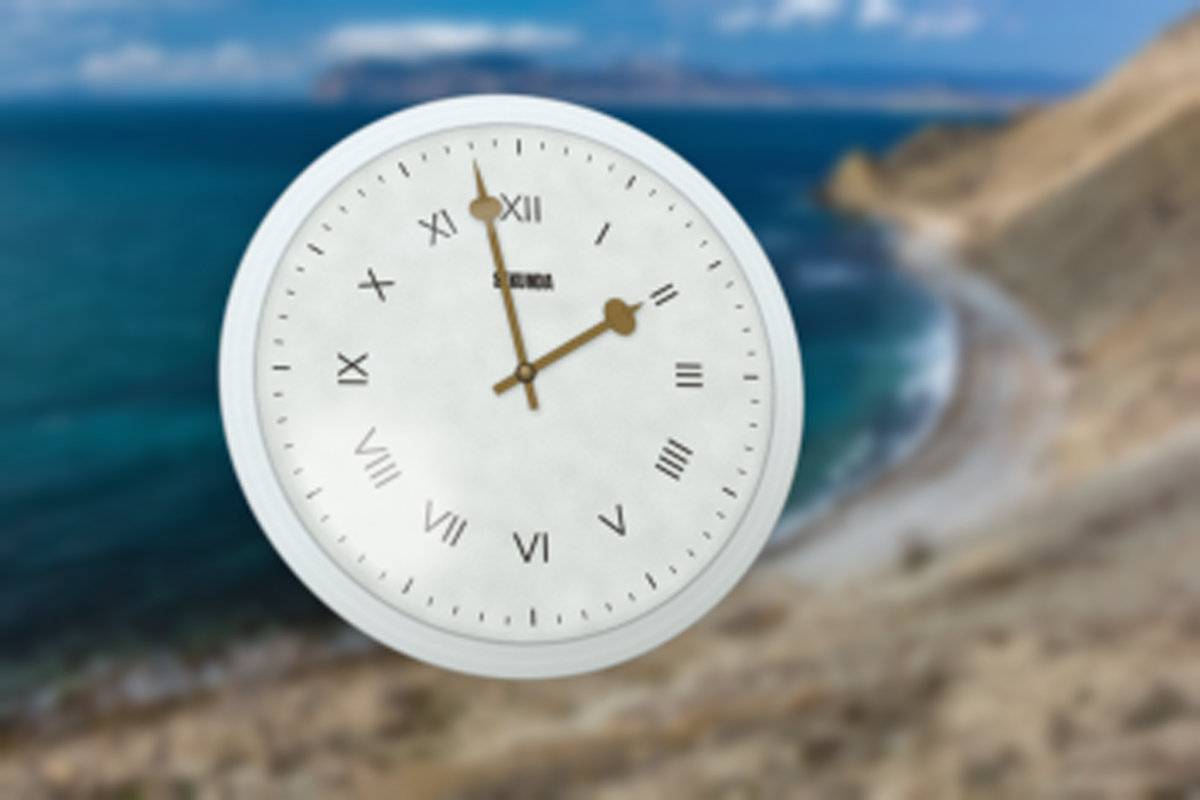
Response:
h=1 m=58
